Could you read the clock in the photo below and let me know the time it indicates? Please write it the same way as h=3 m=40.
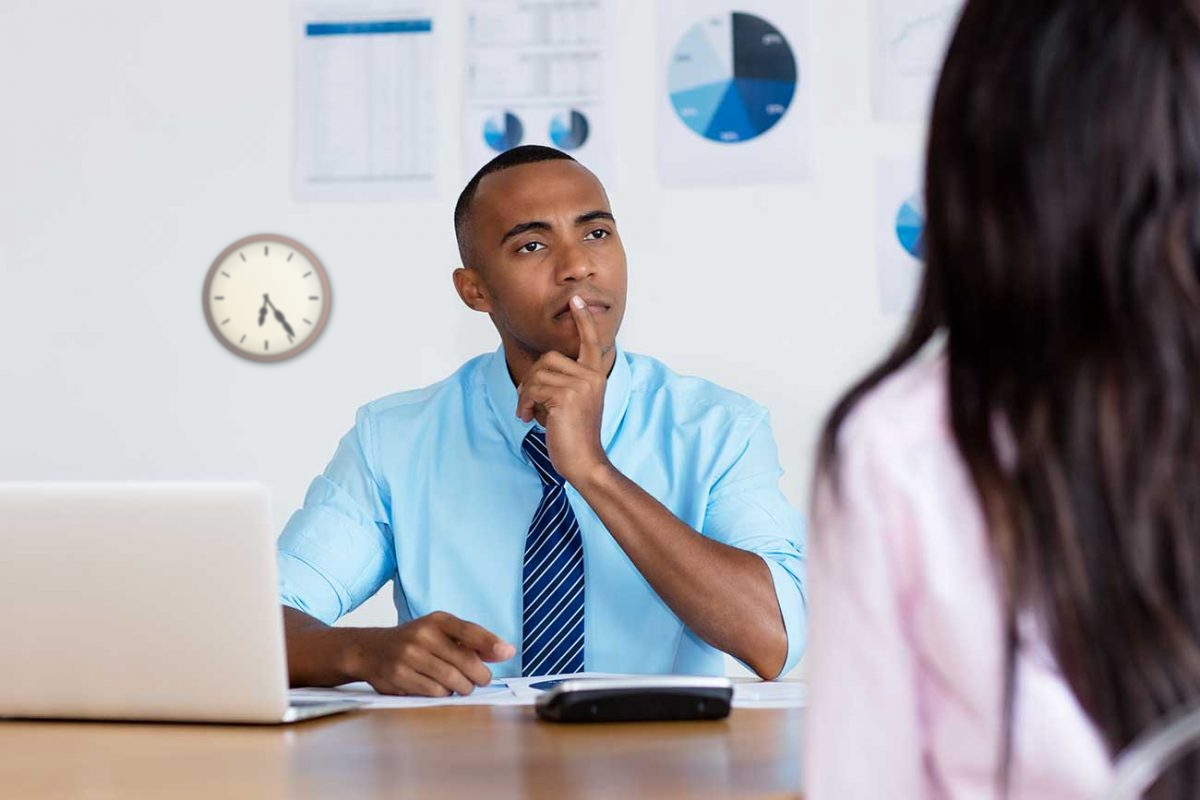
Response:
h=6 m=24
